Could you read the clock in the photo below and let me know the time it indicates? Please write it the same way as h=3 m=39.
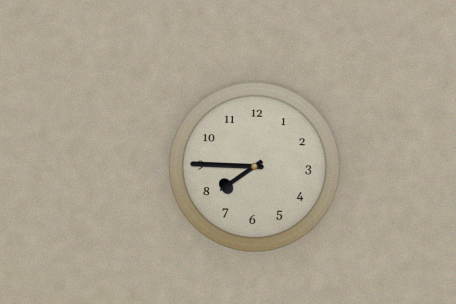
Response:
h=7 m=45
